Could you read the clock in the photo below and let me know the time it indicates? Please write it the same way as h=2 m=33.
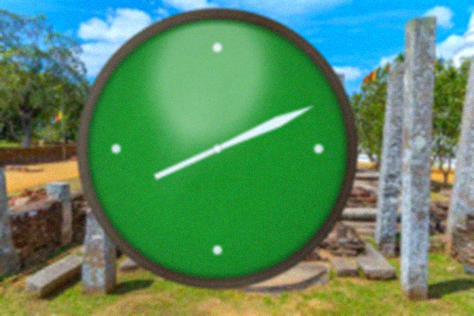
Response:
h=8 m=11
